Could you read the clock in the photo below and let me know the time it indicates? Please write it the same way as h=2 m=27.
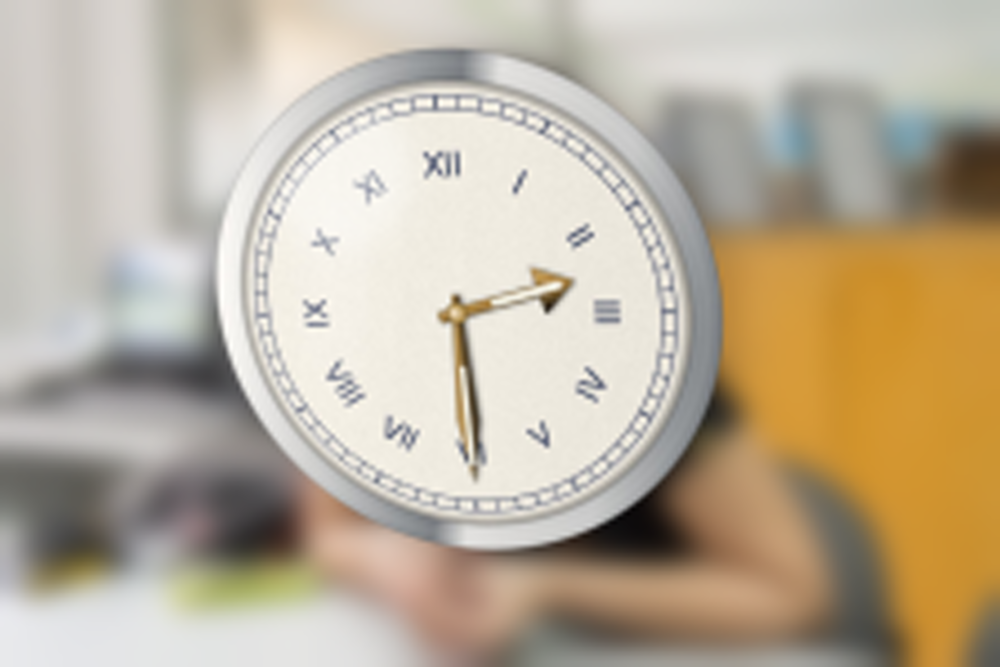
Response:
h=2 m=30
